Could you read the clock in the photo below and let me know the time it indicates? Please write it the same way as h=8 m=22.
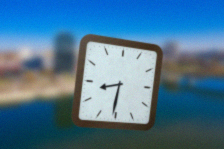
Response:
h=8 m=31
